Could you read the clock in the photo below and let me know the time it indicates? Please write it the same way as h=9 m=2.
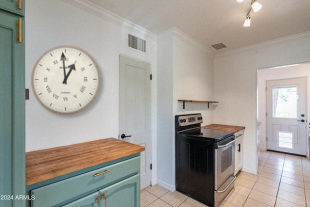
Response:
h=12 m=59
